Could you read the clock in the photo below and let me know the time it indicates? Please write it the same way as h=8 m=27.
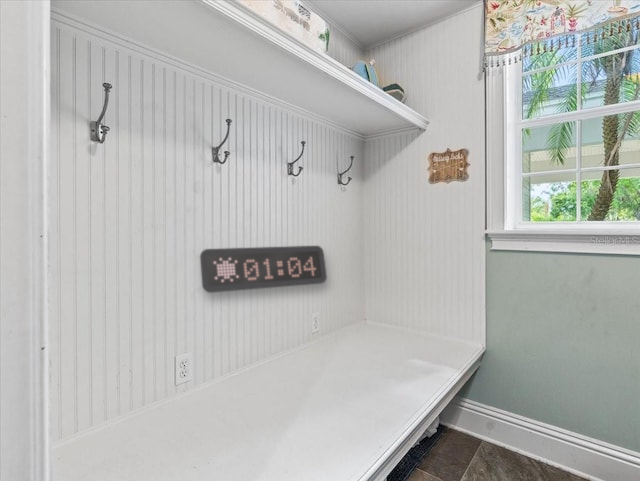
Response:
h=1 m=4
